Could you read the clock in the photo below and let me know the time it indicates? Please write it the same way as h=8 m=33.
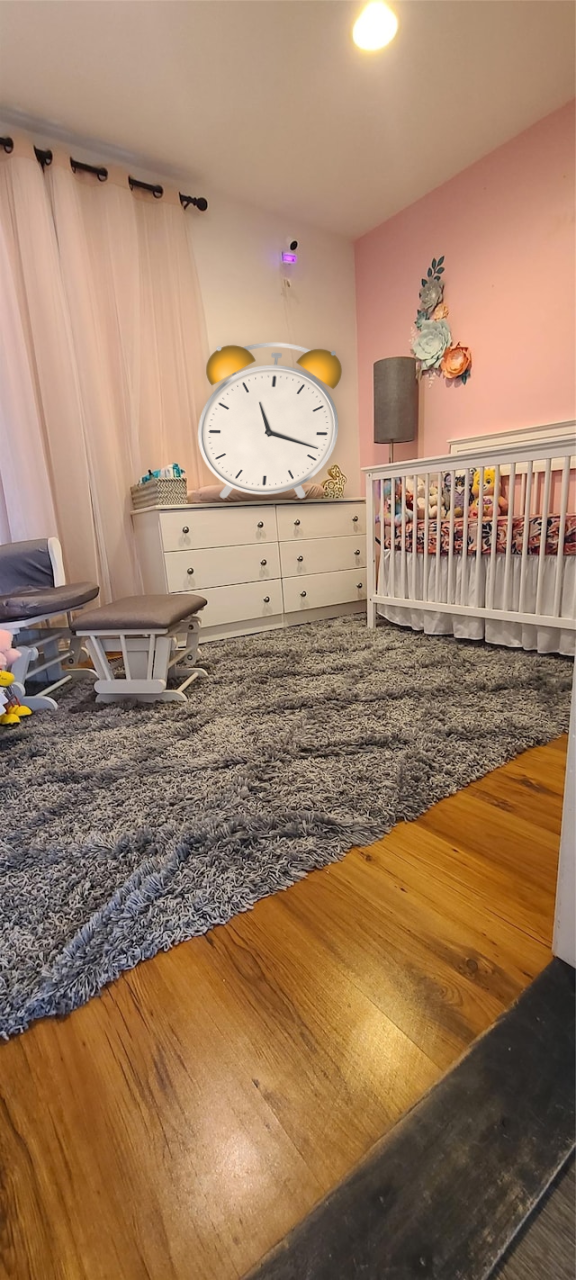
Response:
h=11 m=18
